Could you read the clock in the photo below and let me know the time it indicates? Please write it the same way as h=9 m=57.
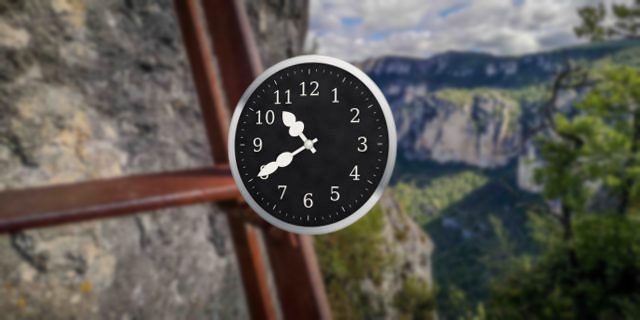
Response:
h=10 m=40
